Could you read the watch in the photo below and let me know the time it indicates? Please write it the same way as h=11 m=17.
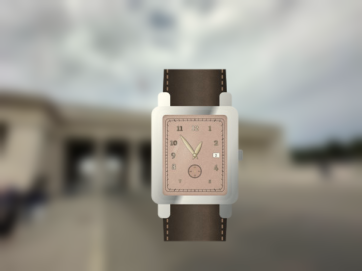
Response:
h=12 m=54
